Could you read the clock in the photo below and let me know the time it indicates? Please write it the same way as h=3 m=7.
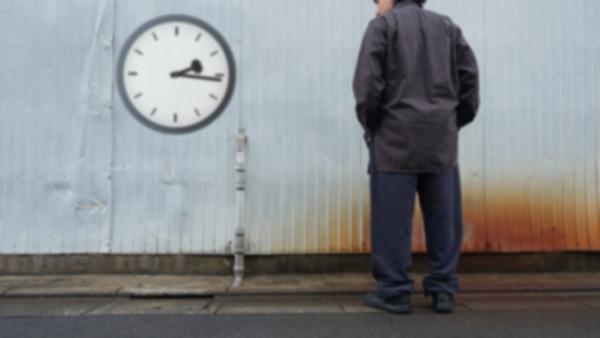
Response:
h=2 m=16
